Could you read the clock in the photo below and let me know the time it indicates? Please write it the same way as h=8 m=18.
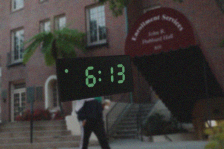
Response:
h=6 m=13
